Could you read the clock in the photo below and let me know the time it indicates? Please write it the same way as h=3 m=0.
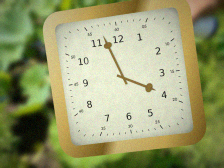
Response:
h=3 m=57
